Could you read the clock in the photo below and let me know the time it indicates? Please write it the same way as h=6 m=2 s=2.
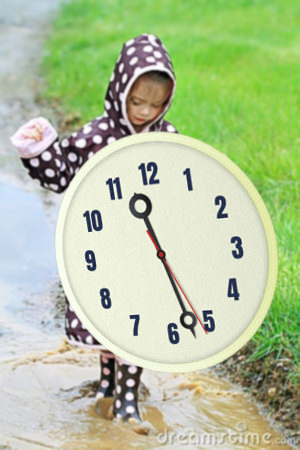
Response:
h=11 m=27 s=26
